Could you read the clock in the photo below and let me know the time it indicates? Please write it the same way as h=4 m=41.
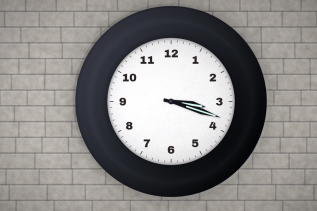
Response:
h=3 m=18
